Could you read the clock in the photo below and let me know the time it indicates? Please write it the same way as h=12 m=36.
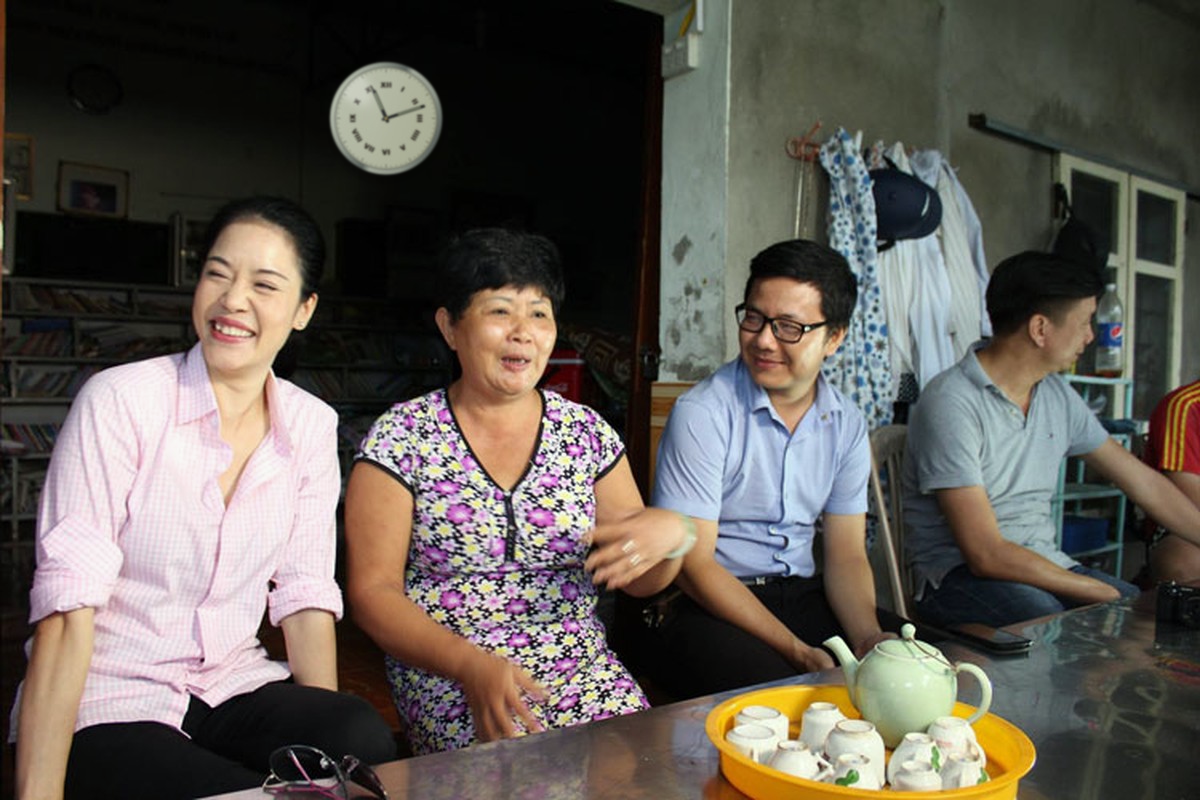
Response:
h=11 m=12
